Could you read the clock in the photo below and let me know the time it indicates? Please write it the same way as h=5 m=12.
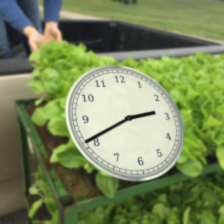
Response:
h=2 m=41
